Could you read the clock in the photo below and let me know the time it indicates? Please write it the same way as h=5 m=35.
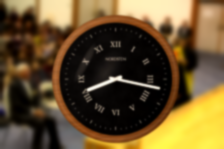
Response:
h=8 m=17
